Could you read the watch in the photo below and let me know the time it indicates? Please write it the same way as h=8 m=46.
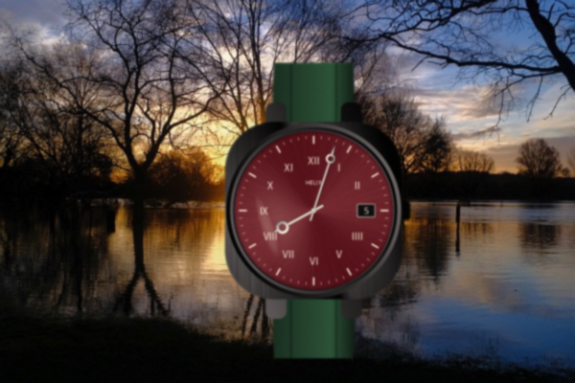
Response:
h=8 m=3
